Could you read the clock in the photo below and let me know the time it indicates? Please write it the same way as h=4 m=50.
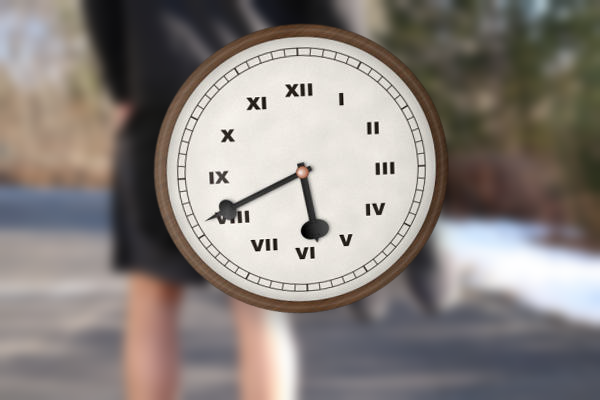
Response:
h=5 m=41
